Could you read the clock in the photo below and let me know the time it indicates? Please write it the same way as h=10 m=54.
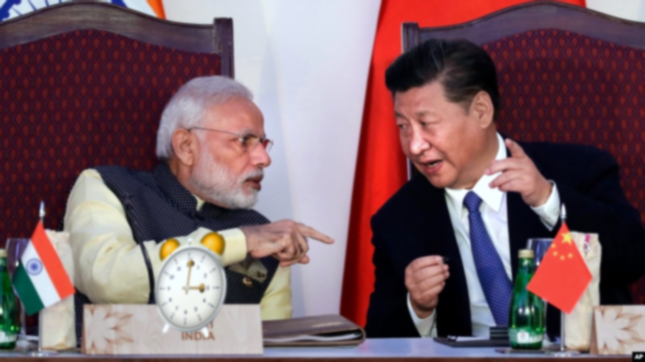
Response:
h=3 m=1
